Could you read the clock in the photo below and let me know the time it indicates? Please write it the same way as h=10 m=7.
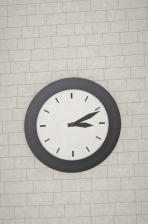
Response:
h=3 m=11
